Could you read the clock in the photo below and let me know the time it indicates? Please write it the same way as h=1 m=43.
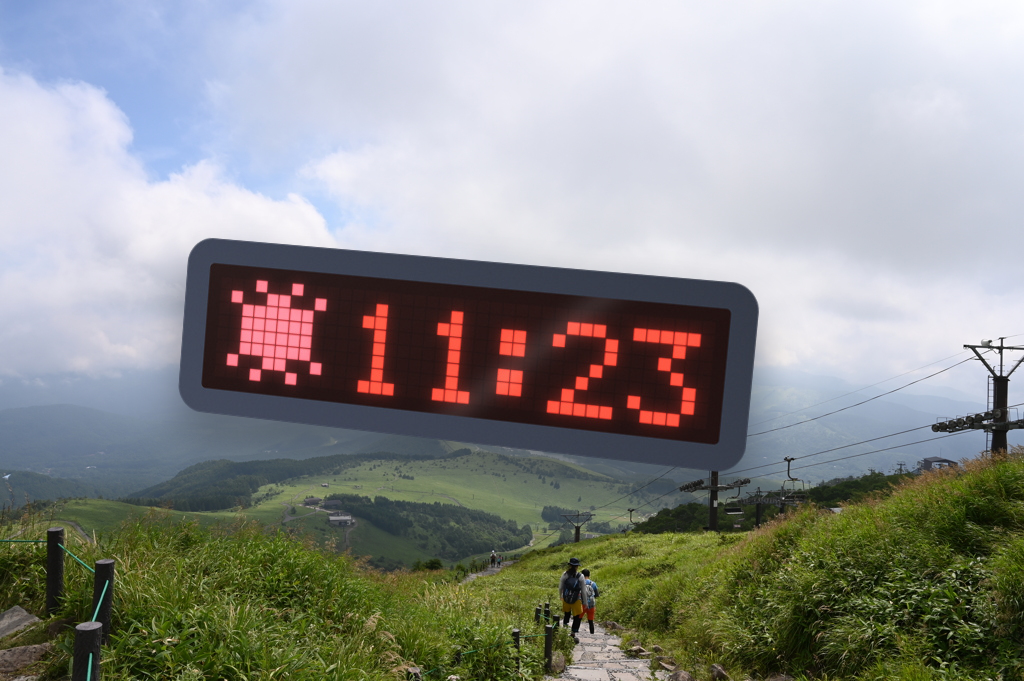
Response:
h=11 m=23
